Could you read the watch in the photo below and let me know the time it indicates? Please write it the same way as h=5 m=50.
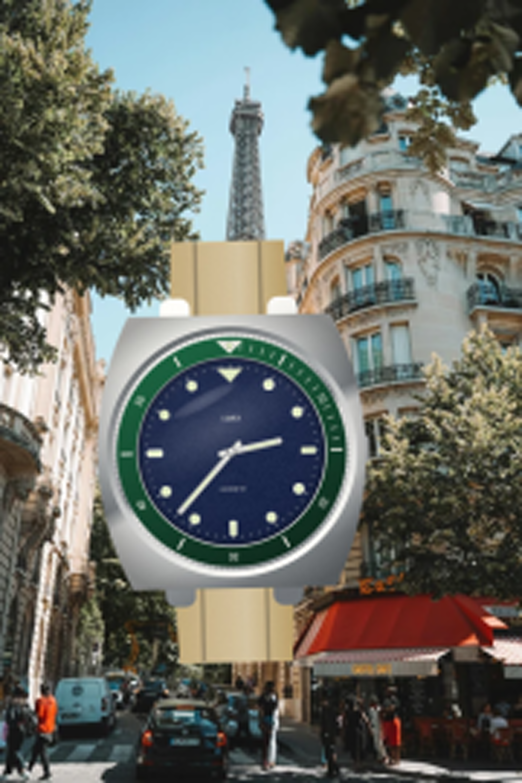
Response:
h=2 m=37
